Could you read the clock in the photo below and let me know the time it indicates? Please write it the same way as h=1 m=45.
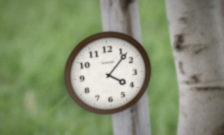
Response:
h=4 m=7
